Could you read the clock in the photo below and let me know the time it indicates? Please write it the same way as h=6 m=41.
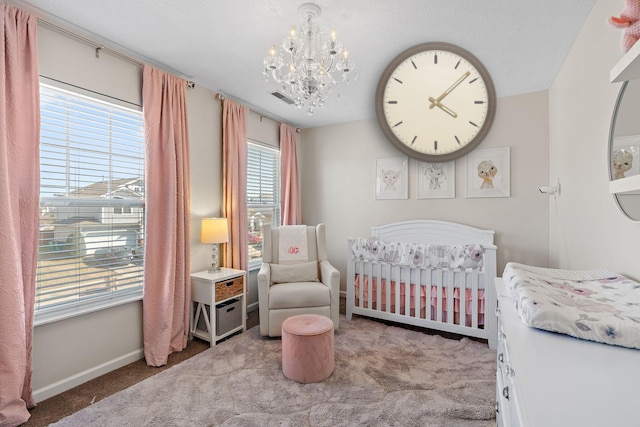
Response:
h=4 m=8
